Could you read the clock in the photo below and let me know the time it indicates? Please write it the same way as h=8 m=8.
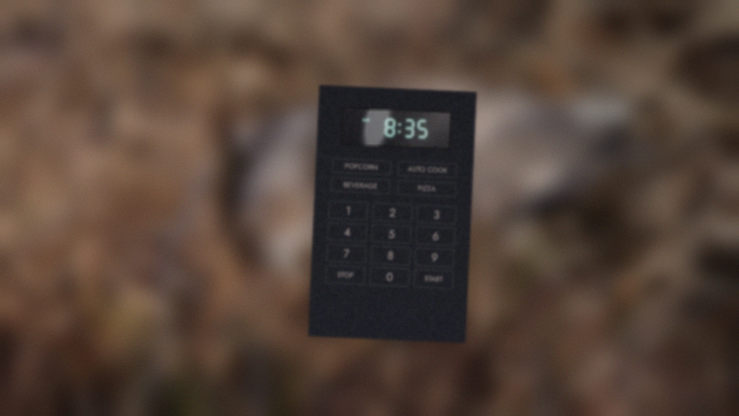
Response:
h=8 m=35
